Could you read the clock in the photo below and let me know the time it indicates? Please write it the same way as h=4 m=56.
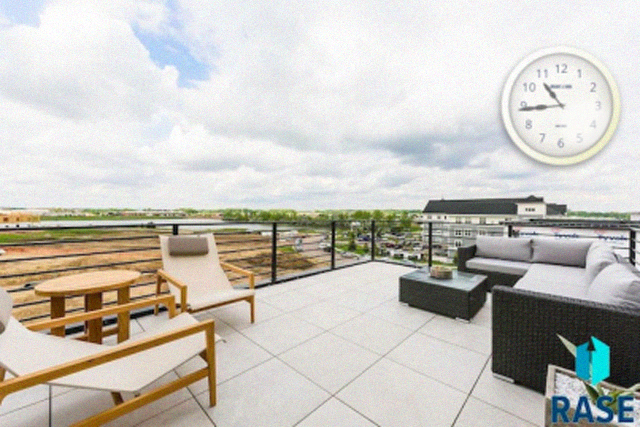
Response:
h=10 m=44
